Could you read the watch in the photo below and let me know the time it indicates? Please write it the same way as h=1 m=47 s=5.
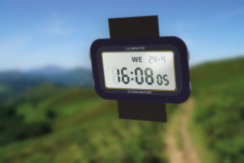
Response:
h=16 m=8 s=5
